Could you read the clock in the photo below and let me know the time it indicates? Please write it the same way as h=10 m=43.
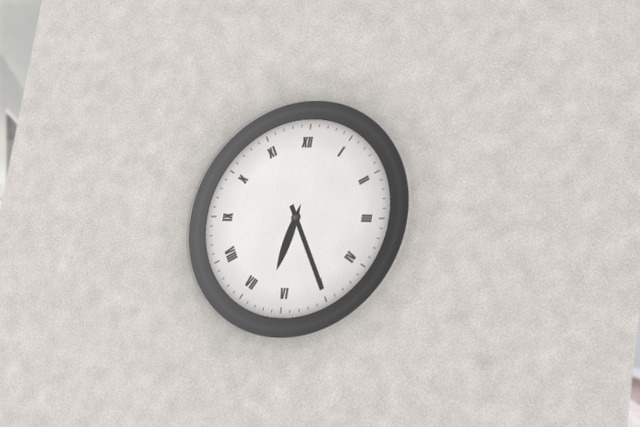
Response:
h=6 m=25
